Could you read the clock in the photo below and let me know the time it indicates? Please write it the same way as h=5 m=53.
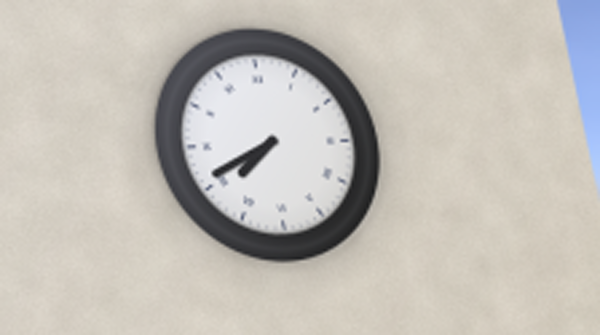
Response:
h=7 m=41
